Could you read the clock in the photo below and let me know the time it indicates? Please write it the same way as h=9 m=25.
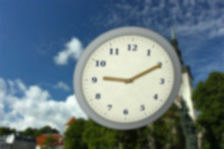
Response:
h=9 m=10
